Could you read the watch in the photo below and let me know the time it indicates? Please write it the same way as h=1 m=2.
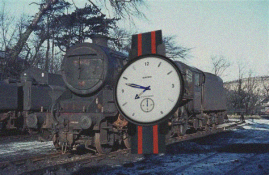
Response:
h=7 m=48
